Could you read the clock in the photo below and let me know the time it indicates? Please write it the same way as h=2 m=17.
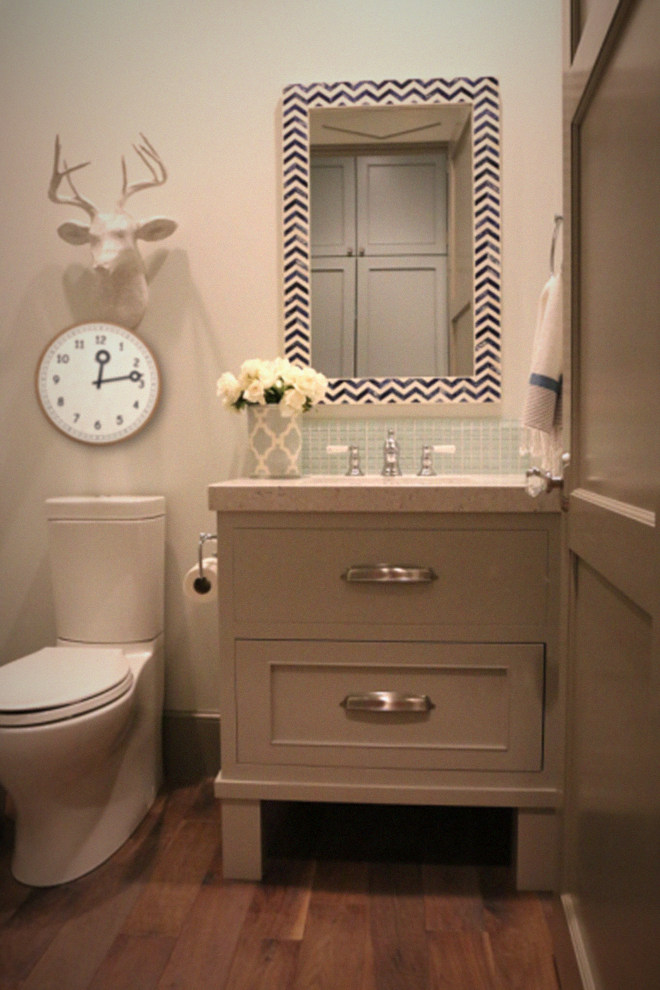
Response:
h=12 m=13
